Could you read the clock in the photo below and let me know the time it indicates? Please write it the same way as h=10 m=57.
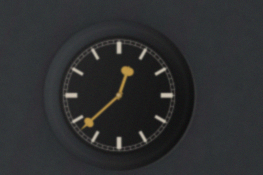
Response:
h=12 m=38
